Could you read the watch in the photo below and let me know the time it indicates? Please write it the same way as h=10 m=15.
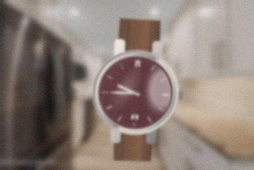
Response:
h=9 m=45
